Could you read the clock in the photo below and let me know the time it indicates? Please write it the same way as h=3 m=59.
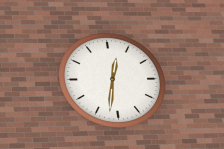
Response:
h=12 m=32
